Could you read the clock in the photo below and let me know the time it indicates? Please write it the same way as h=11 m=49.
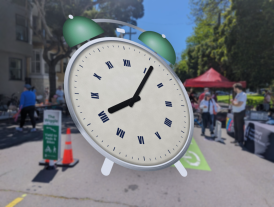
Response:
h=8 m=6
